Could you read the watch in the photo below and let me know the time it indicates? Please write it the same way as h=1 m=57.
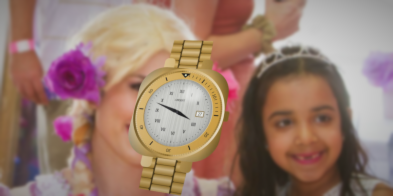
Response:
h=3 m=48
